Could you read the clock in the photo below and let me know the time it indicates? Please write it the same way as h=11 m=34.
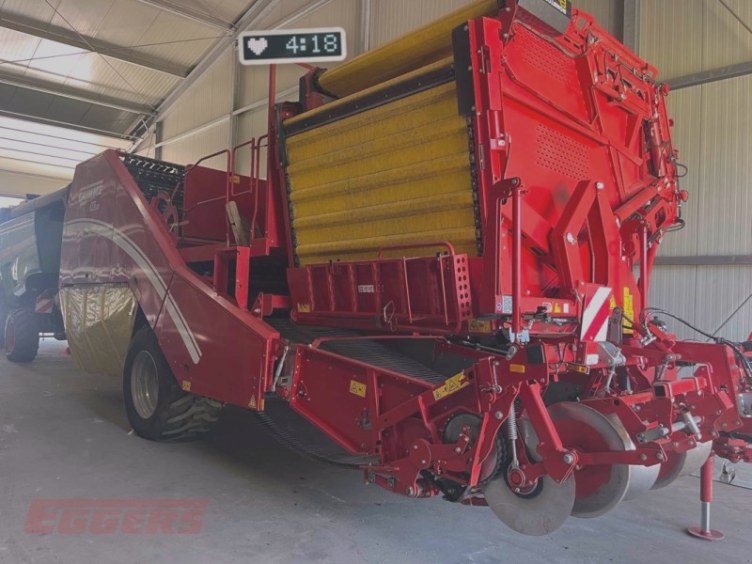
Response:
h=4 m=18
